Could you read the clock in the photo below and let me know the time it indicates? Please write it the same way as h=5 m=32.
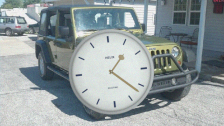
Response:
h=1 m=22
